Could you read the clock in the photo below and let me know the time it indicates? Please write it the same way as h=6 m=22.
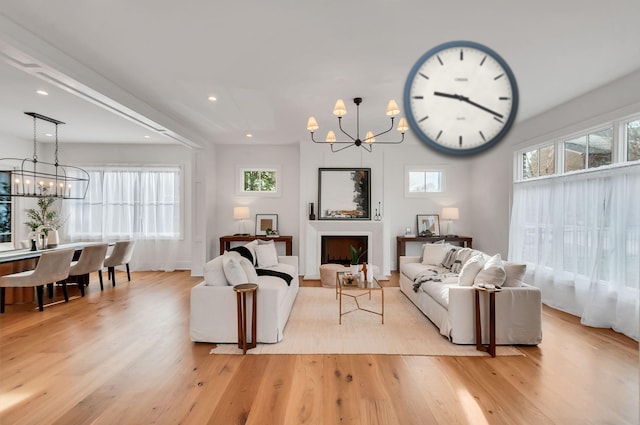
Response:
h=9 m=19
